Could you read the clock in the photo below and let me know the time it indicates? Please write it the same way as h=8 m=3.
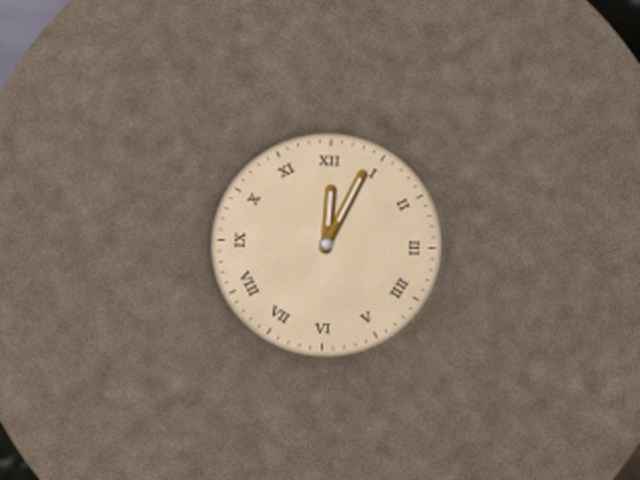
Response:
h=12 m=4
